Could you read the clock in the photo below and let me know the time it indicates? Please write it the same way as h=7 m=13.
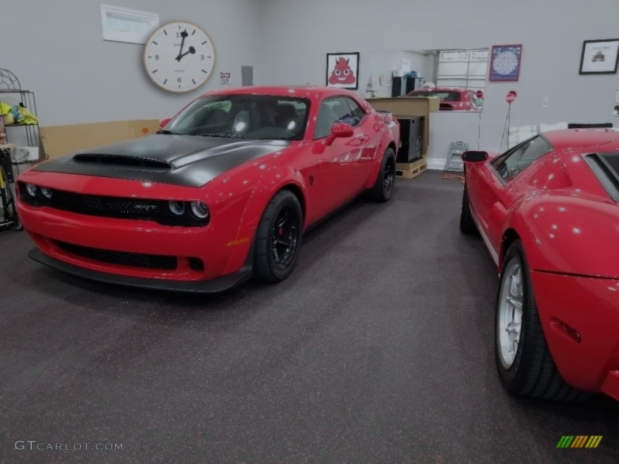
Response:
h=2 m=2
